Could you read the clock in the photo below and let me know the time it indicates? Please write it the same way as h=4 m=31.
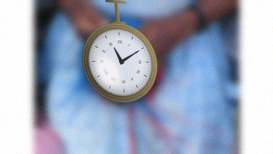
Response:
h=11 m=10
